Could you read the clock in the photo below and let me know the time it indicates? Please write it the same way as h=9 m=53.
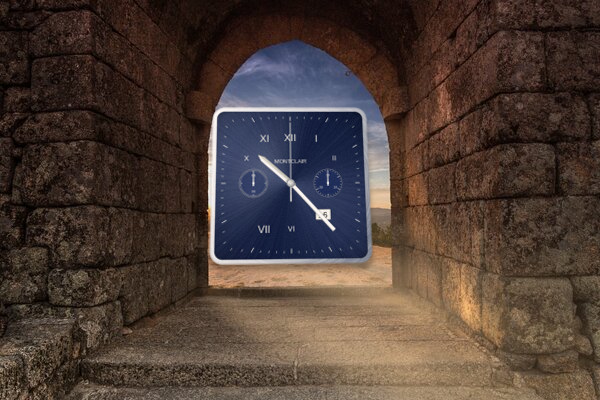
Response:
h=10 m=23
